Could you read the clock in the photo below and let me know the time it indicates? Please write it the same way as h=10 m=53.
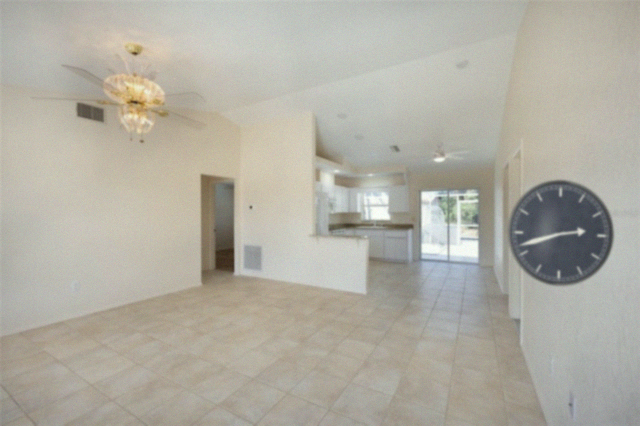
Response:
h=2 m=42
